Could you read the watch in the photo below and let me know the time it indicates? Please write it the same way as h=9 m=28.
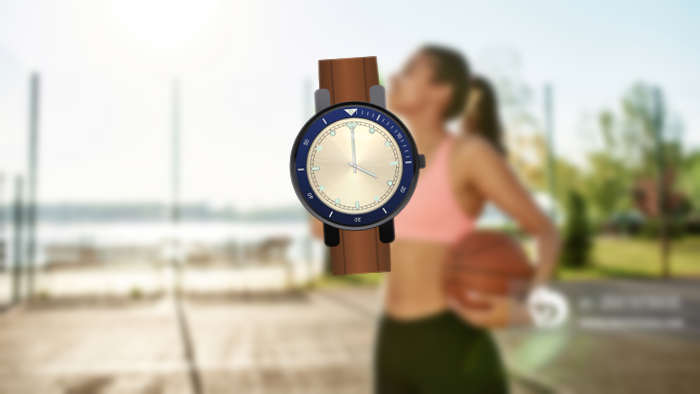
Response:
h=4 m=0
